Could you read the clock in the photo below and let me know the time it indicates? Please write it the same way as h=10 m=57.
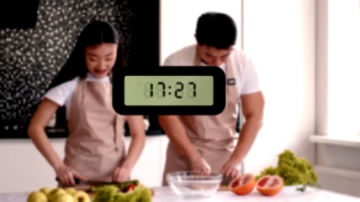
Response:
h=17 m=27
